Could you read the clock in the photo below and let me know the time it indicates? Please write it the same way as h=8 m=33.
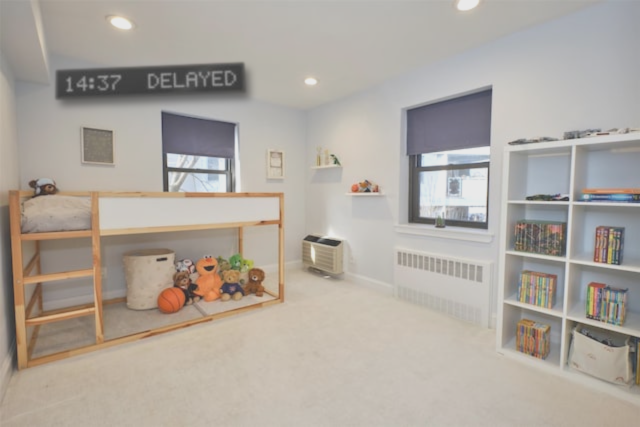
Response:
h=14 m=37
